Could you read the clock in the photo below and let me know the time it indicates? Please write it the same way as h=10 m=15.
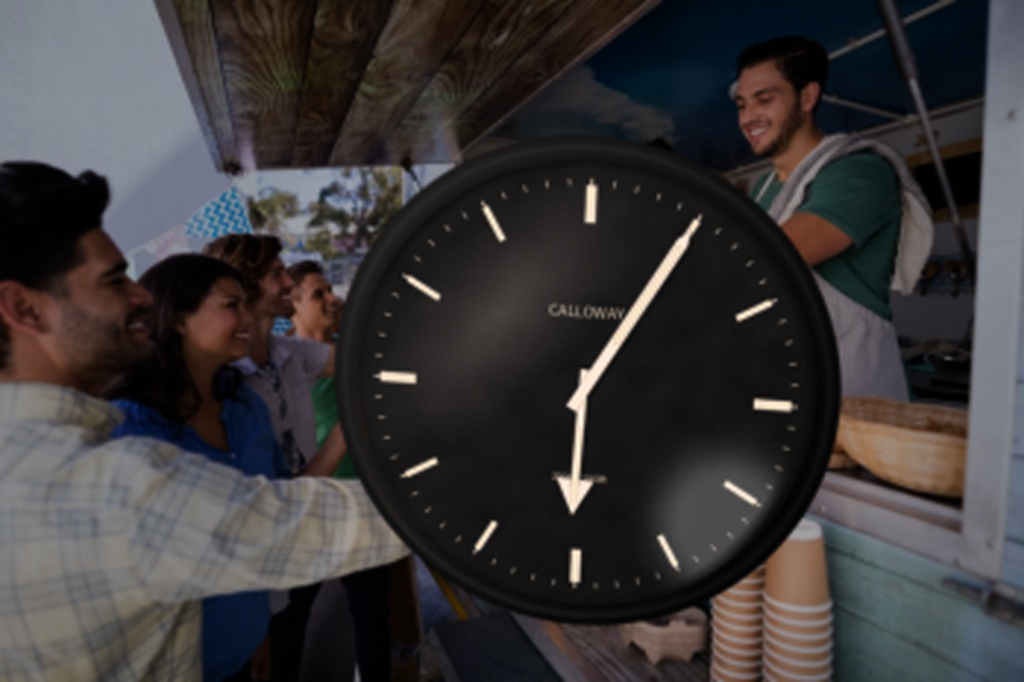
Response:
h=6 m=5
